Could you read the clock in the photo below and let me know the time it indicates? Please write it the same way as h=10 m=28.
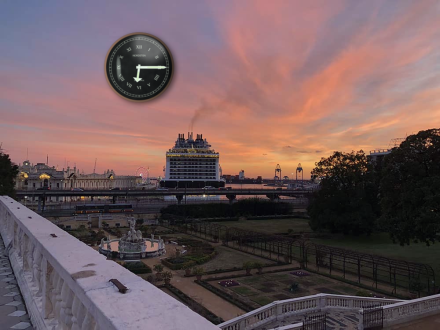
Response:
h=6 m=15
